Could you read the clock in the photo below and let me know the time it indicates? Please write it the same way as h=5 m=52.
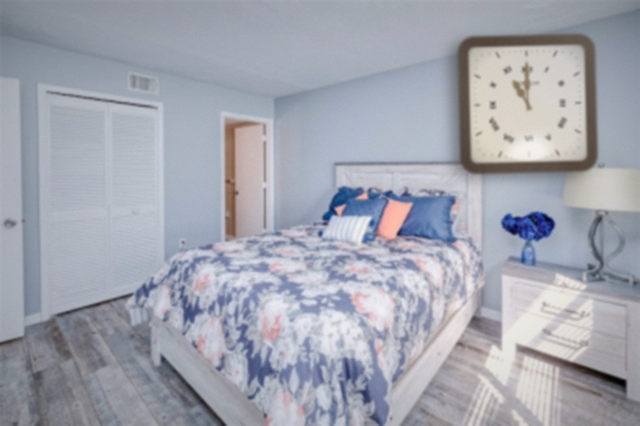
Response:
h=11 m=0
